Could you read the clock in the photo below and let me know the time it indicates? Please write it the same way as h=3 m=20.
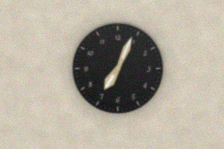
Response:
h=7 m=4
